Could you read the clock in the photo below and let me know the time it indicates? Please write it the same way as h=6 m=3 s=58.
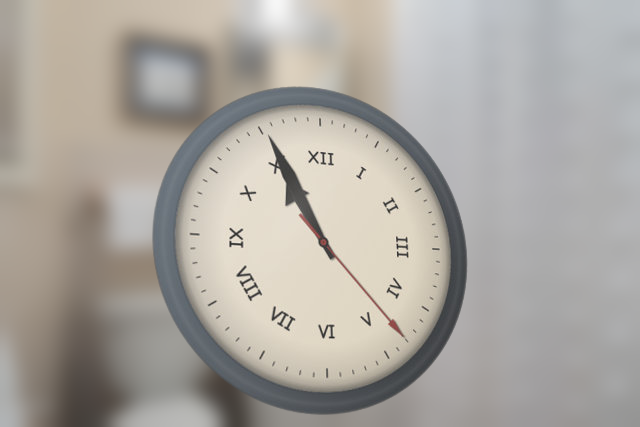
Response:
h=10 m=55 s=23
